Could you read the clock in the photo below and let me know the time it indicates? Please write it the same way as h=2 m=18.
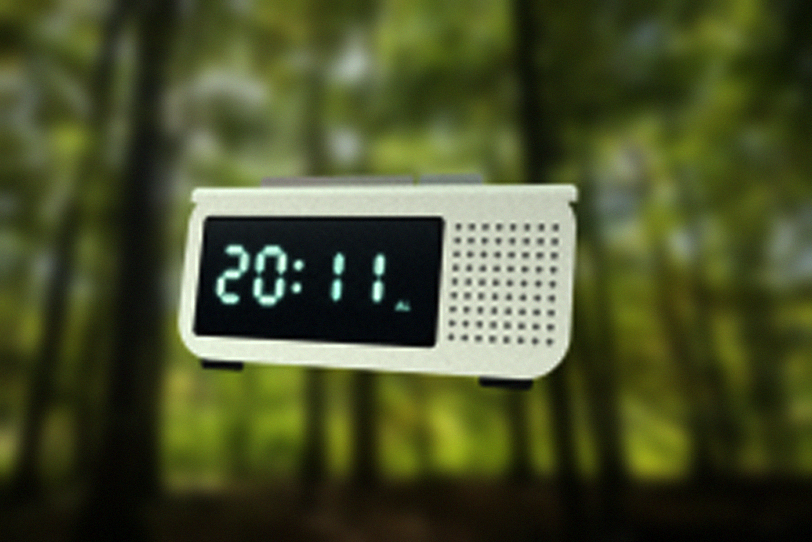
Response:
h=20 m=11
